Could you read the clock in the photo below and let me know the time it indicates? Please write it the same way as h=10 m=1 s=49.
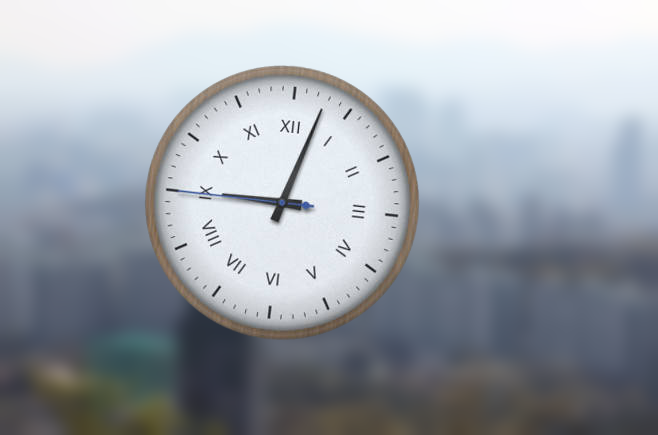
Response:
h=9 m=2 s=45
